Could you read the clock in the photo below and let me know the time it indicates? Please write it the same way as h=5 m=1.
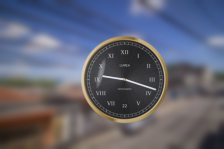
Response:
h=9 m=18
